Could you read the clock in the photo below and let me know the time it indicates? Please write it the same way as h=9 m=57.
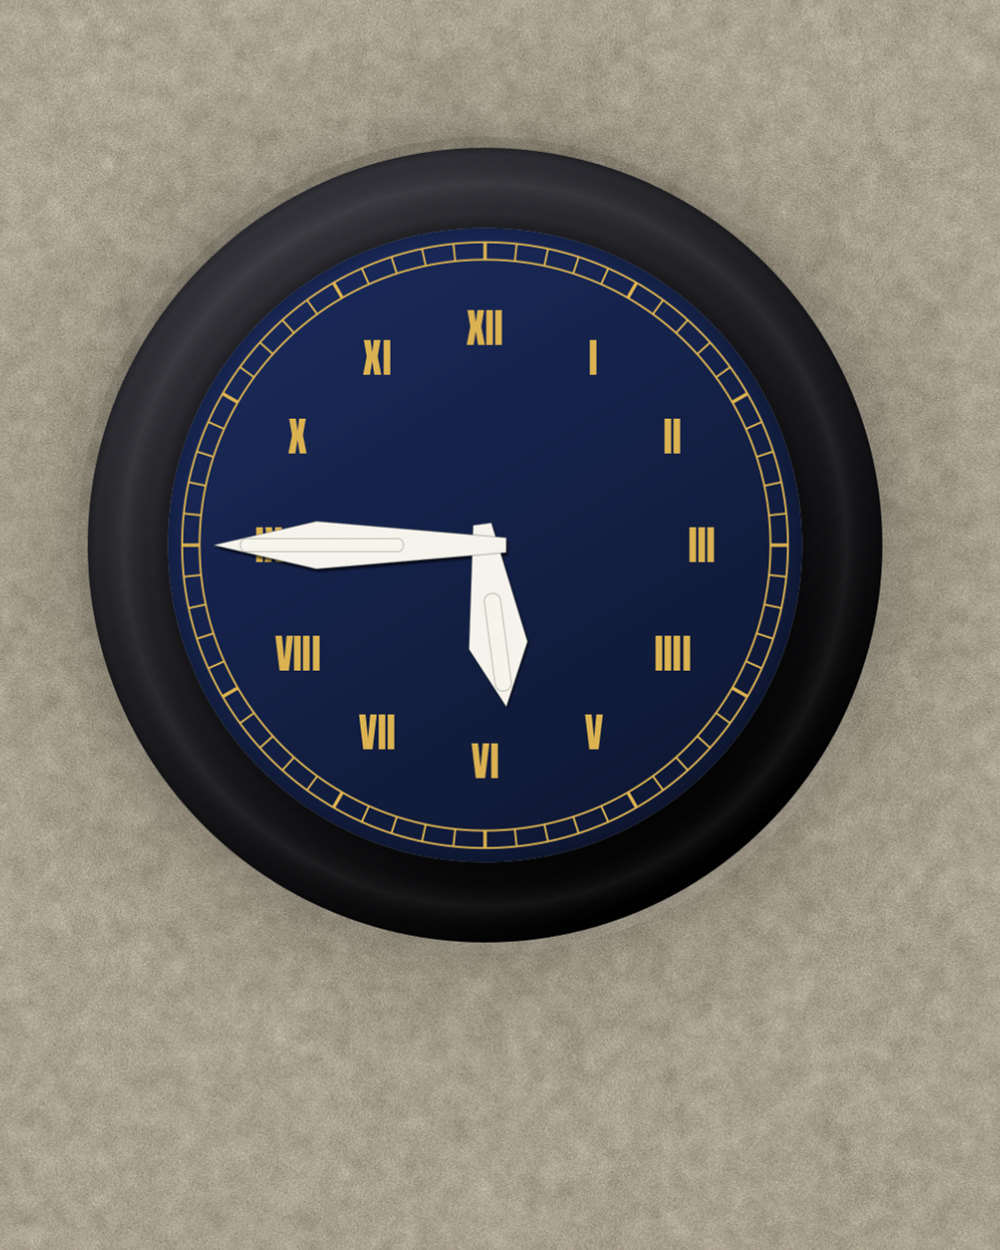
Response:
h=5 m=45
